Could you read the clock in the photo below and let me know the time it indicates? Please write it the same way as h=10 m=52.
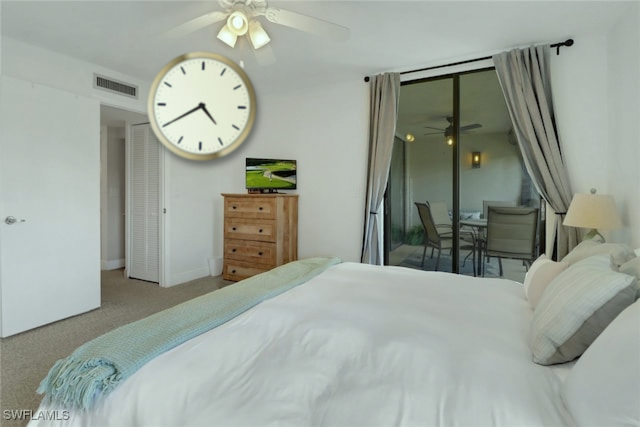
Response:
h=4 m=40
